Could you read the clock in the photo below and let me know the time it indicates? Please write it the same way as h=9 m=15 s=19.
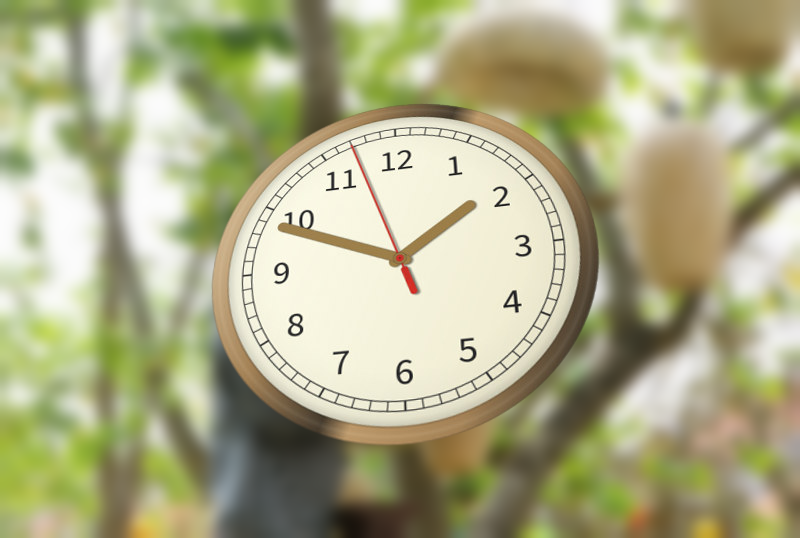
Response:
h=1 m=48 s=57
